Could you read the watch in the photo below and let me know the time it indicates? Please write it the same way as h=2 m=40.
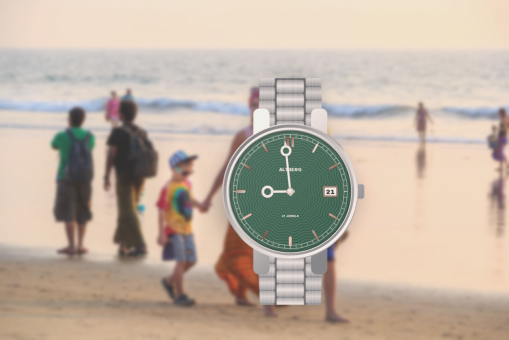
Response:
h=8 m=59
